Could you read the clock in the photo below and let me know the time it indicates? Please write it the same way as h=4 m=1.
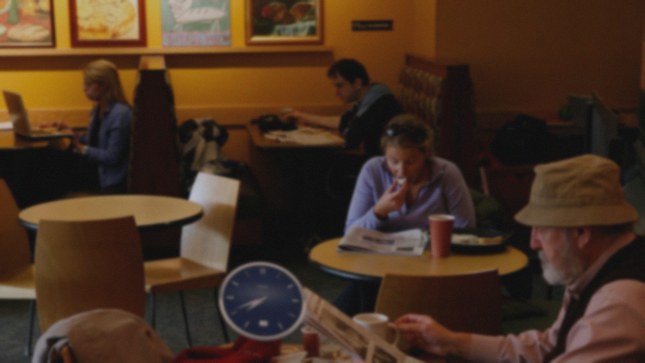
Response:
h=7 m=41
